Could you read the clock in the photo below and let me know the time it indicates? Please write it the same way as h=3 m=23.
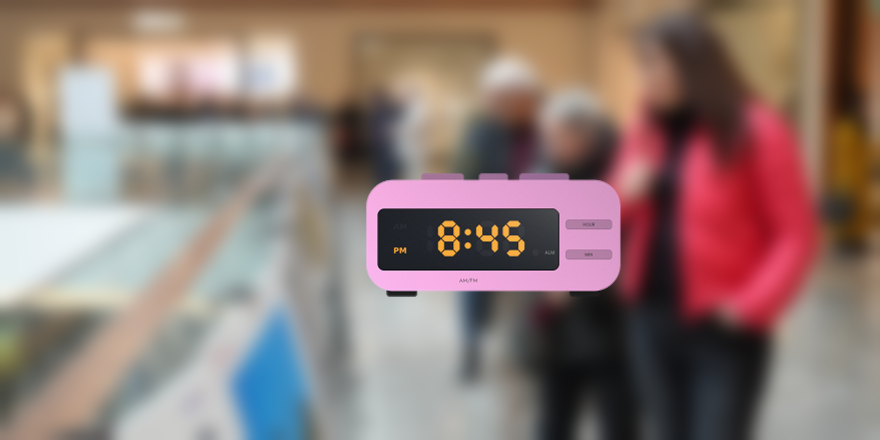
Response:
h=8 m=45
